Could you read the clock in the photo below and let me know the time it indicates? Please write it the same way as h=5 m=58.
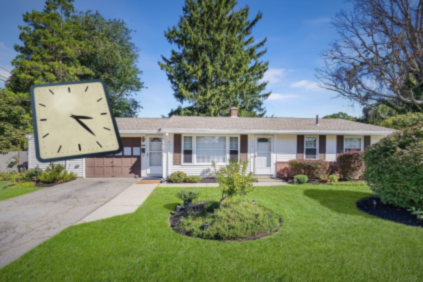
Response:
h=3 m=24
